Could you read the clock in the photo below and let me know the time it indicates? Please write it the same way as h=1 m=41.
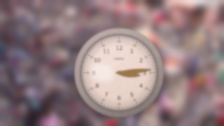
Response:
h=3 m=14
